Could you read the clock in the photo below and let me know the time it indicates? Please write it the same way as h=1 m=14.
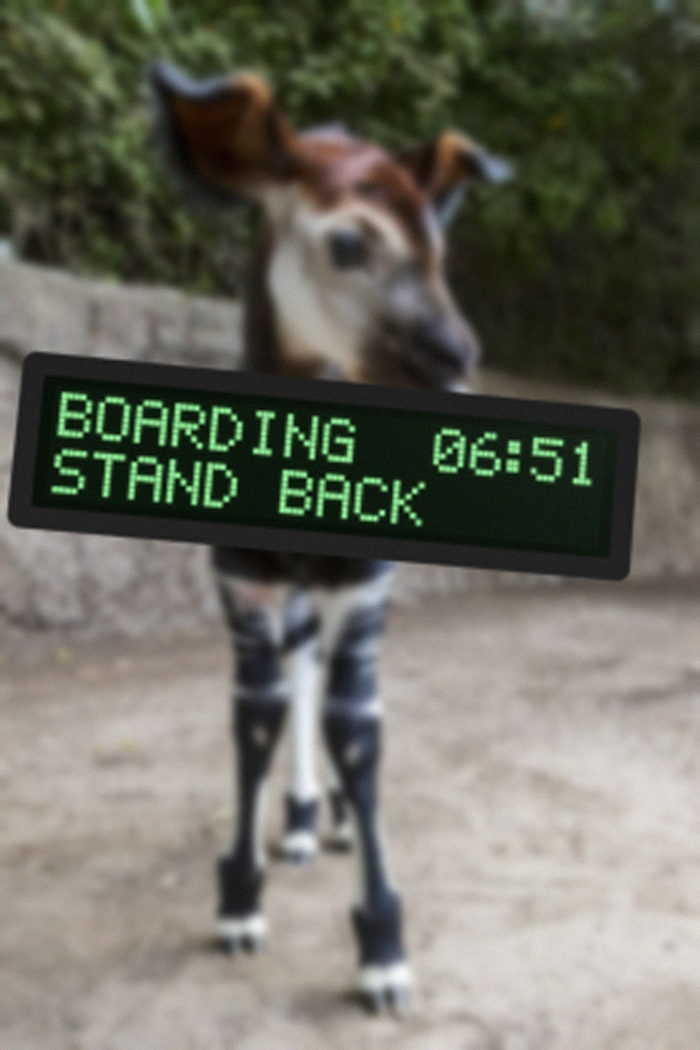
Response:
h=6 m=51
